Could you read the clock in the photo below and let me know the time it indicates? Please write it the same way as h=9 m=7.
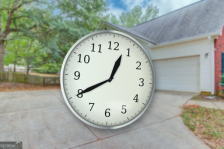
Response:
h=12 m=40
